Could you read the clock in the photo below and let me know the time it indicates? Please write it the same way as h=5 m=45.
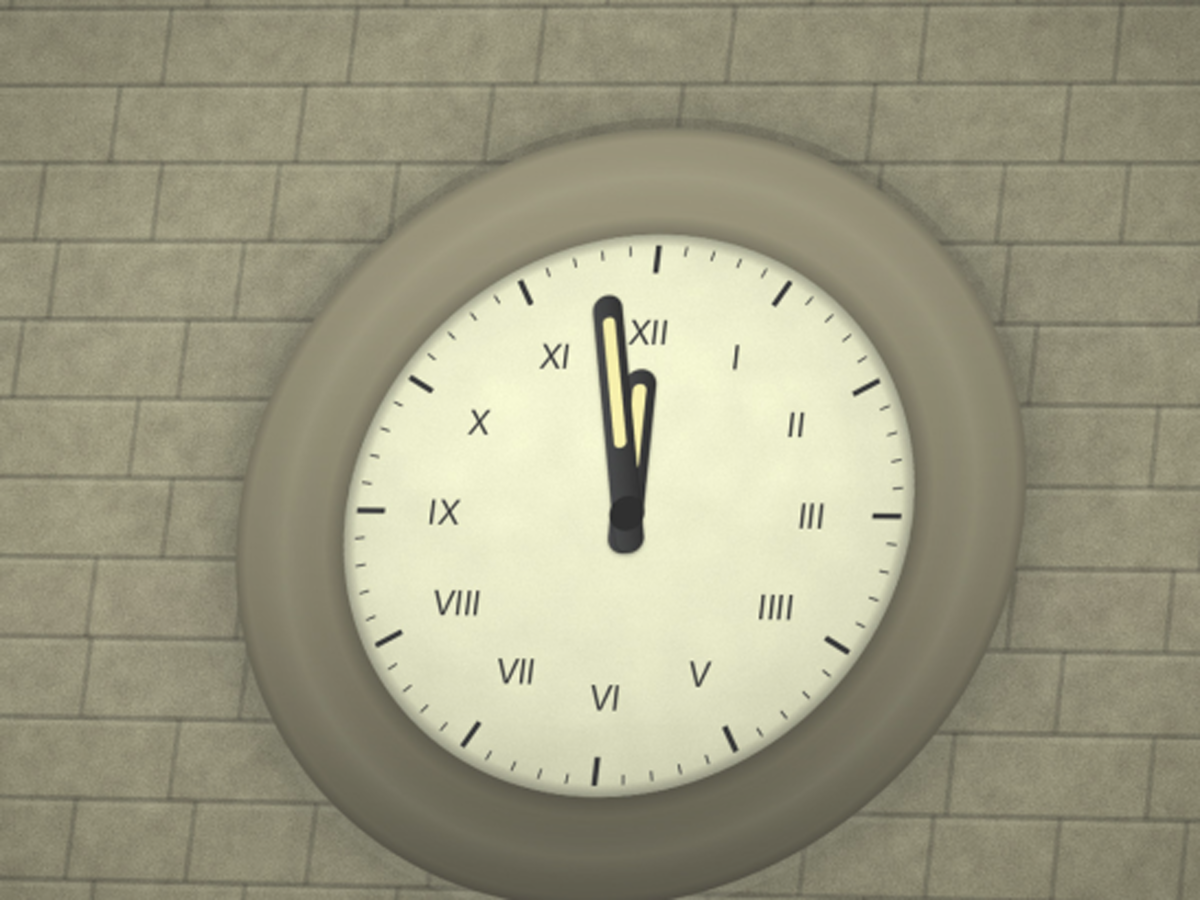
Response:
h=11 m=58
